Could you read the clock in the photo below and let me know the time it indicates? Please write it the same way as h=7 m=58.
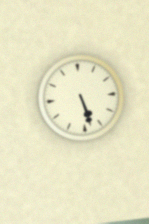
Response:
h=5 m=28
